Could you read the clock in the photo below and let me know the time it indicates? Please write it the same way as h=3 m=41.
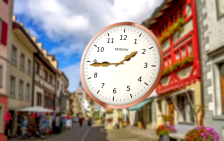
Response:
h=1 m=44
